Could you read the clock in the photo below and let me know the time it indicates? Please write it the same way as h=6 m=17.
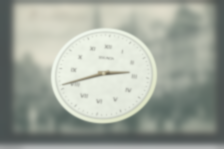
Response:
h=2 m=41
